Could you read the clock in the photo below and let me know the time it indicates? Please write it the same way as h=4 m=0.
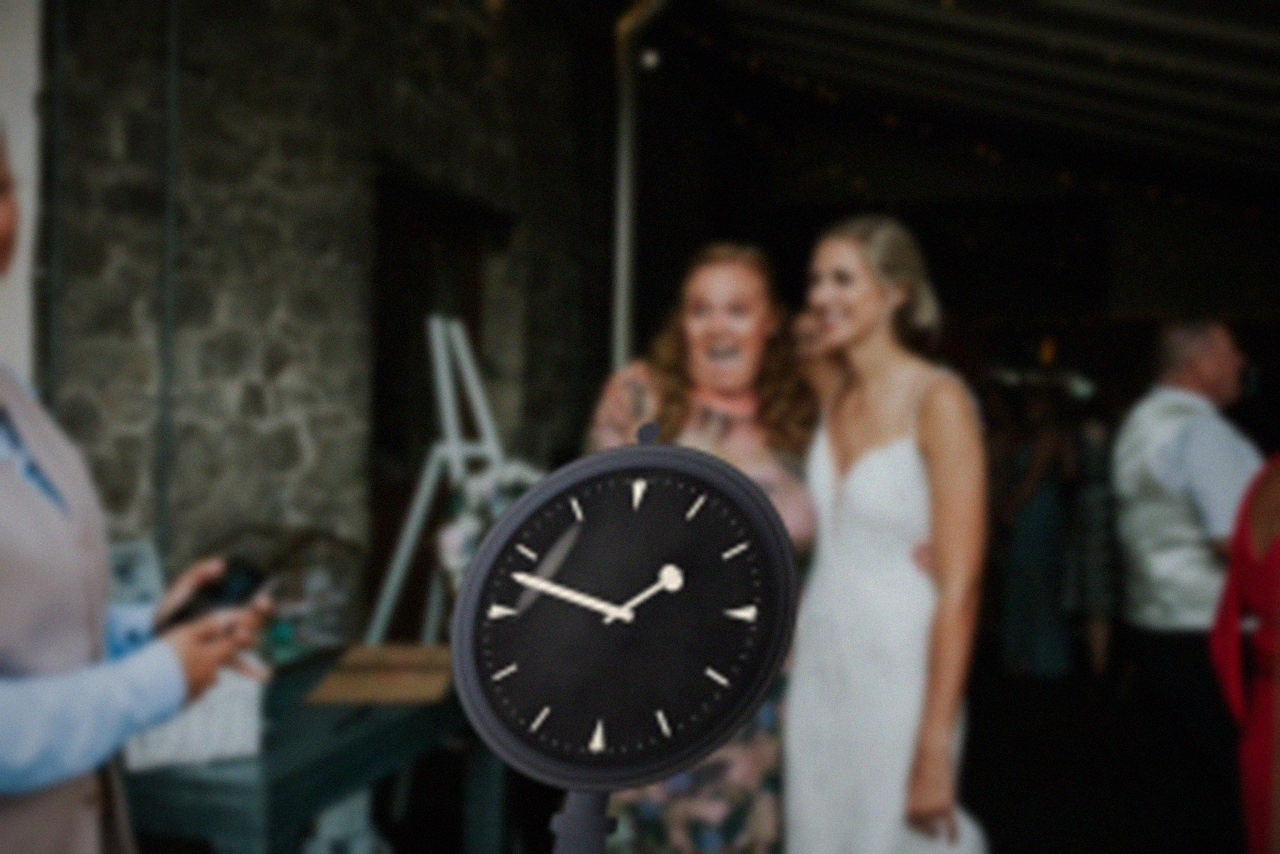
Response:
h=1 m=48
